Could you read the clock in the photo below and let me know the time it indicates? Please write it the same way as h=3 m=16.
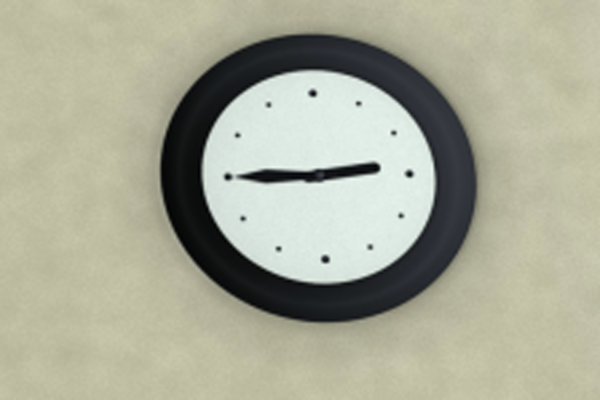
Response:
h=2 m=45
